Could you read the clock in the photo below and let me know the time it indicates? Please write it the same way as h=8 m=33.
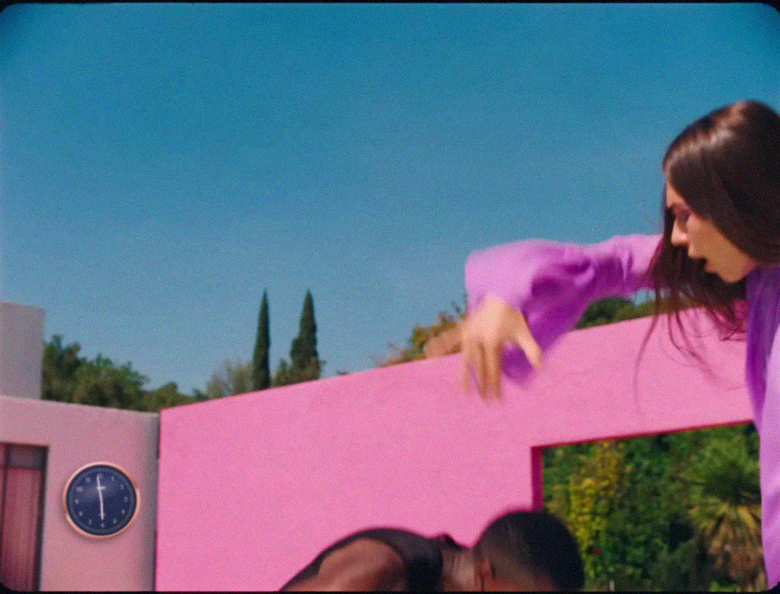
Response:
h=5 m=59
